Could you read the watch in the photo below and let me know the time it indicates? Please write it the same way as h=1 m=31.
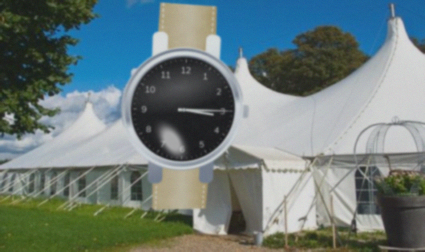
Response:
h=3 m=15
